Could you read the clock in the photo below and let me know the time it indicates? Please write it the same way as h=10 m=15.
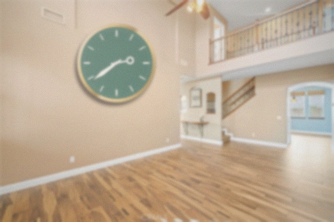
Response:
h=2 m=39
